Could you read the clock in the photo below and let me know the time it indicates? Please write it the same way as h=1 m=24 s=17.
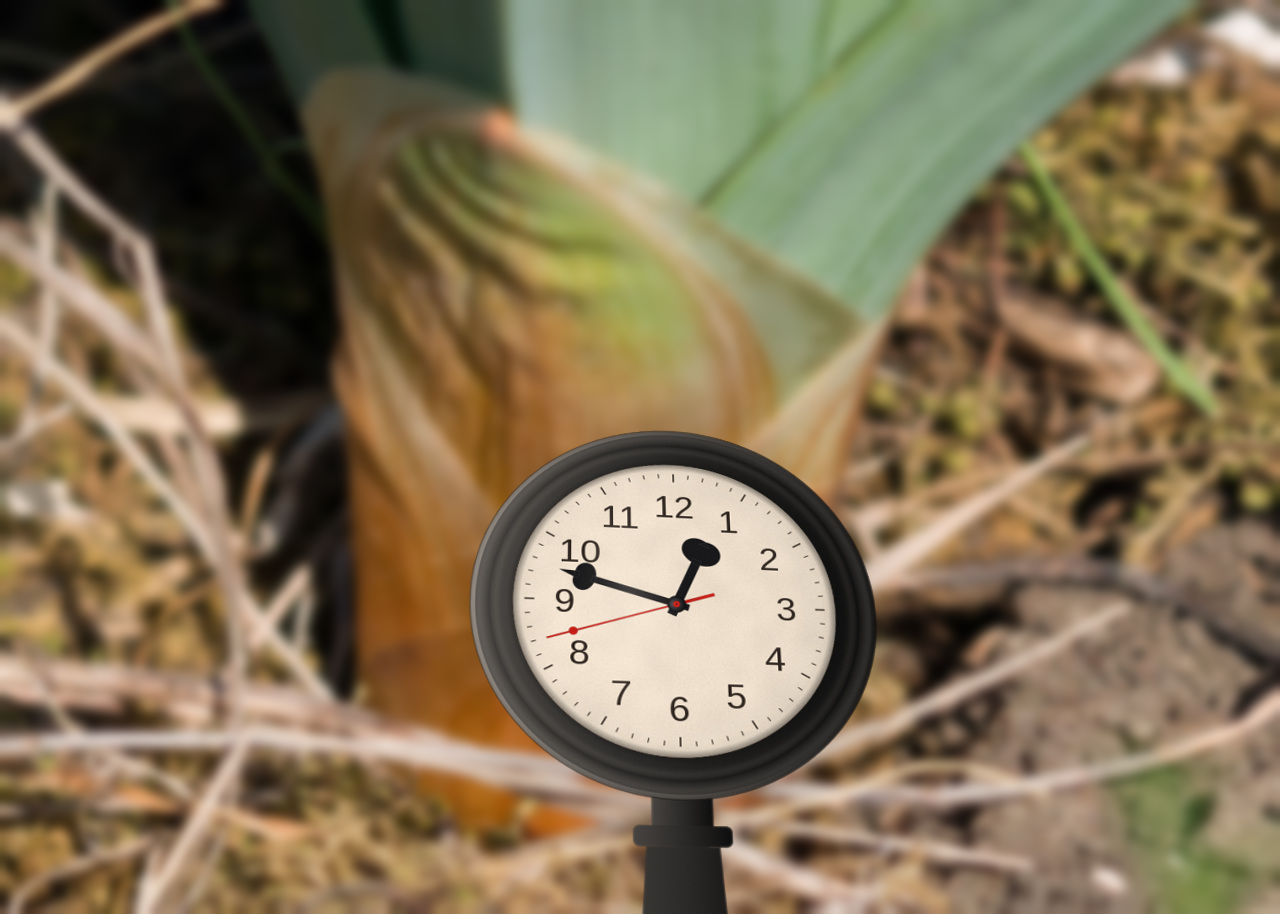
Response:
h=12 m=47 s=42
